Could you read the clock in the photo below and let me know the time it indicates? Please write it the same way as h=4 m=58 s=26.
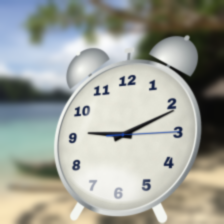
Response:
h=9 m=11 s=15
